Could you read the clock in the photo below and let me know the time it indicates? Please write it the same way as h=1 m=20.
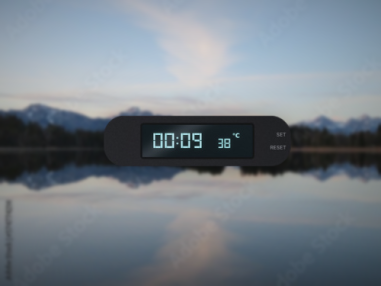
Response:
h=0 m=9
